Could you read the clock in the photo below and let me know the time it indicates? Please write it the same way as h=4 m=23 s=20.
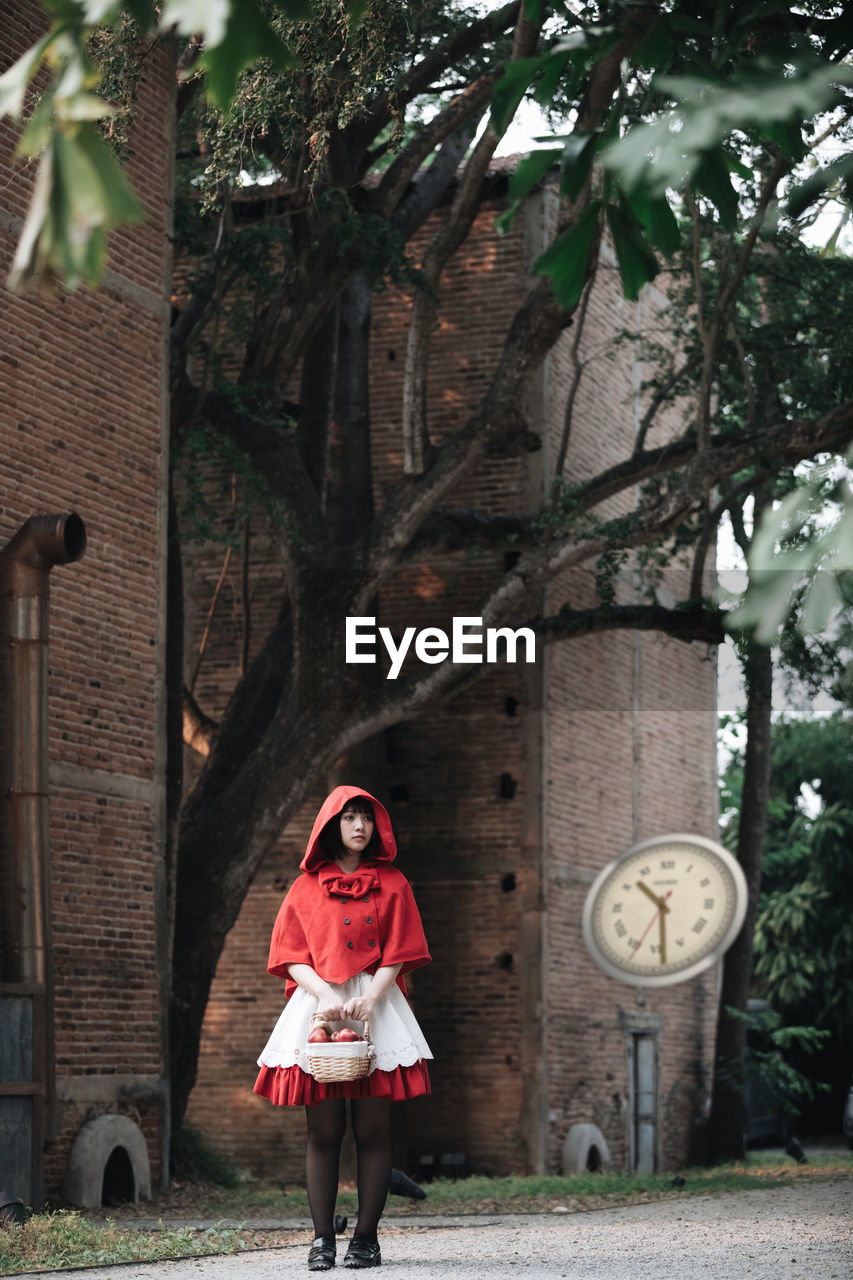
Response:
h=10 m=28 s=34
